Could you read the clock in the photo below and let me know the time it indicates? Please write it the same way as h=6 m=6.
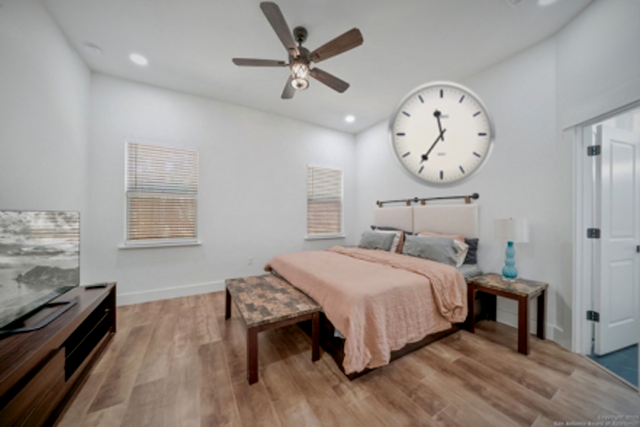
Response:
h=11 m=36
